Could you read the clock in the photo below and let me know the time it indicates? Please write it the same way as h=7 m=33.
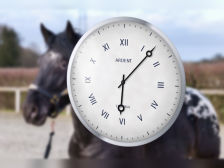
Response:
h=6 m=7
